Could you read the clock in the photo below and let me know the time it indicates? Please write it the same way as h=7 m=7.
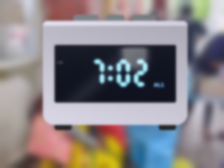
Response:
h=7 m=2
